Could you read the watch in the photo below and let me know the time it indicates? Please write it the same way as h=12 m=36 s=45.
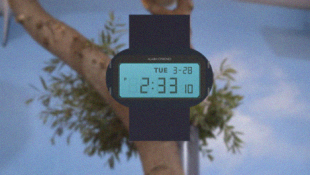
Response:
h=2 m=33 s=10
